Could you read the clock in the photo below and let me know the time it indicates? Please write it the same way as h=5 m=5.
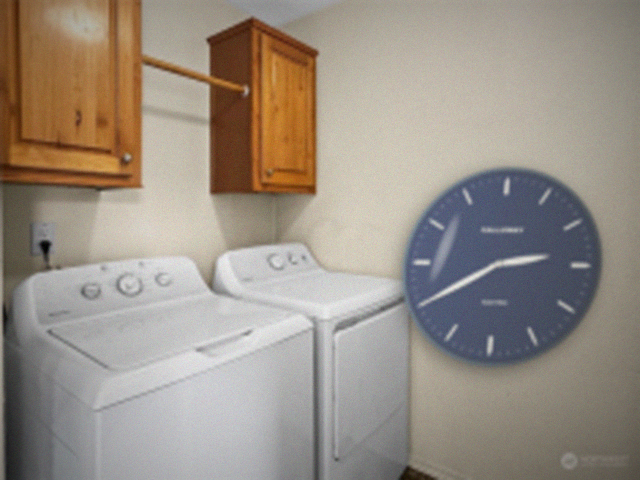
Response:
h=2 m=40
